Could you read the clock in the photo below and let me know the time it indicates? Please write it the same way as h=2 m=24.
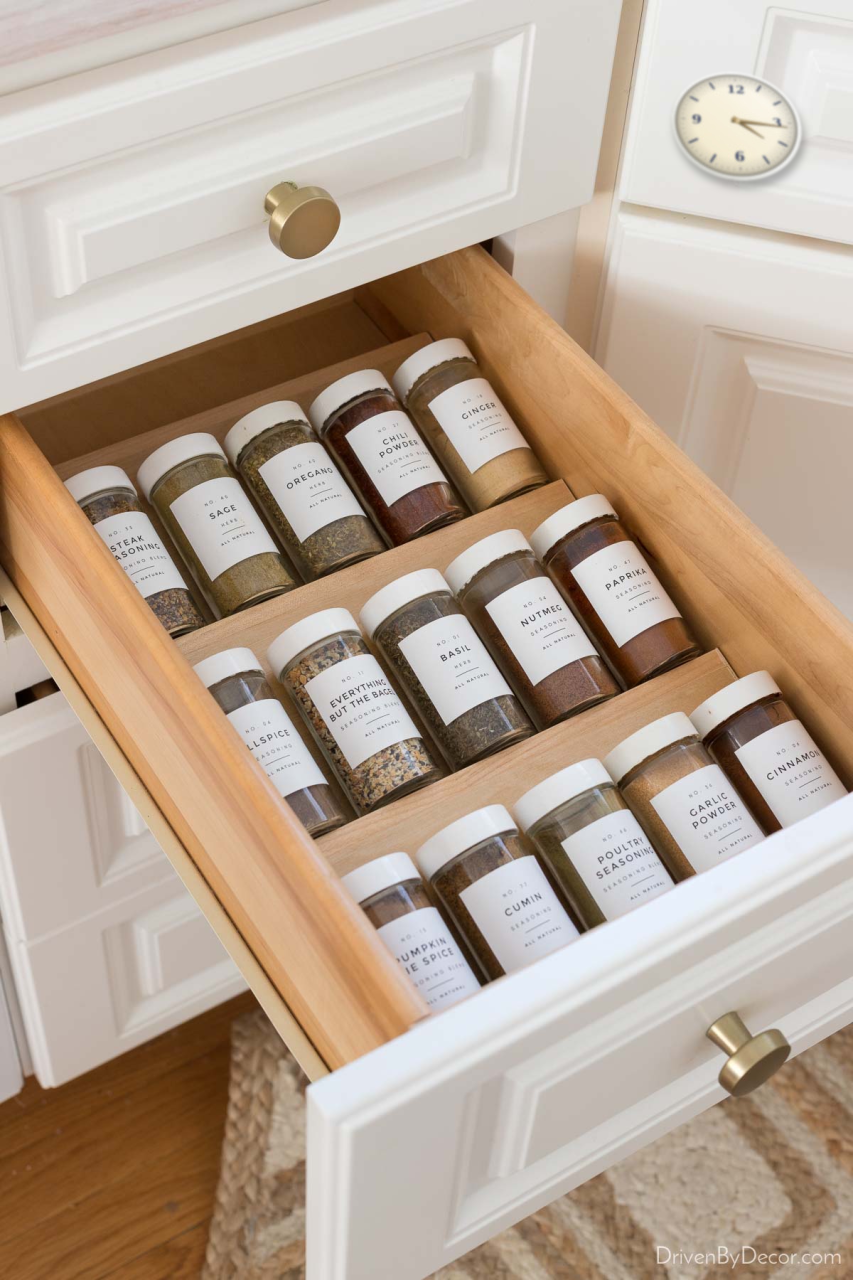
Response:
h=4 m=16
